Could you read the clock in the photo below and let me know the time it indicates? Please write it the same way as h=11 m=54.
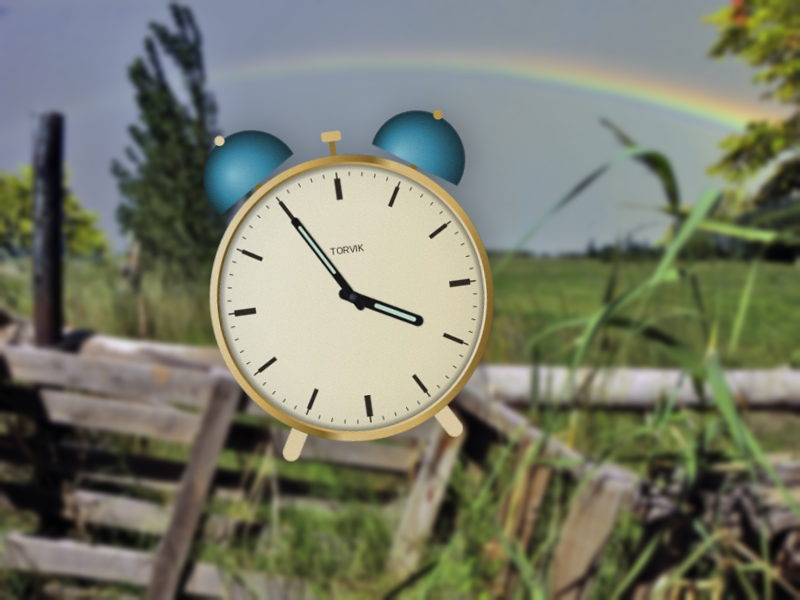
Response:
h=3 m=55
